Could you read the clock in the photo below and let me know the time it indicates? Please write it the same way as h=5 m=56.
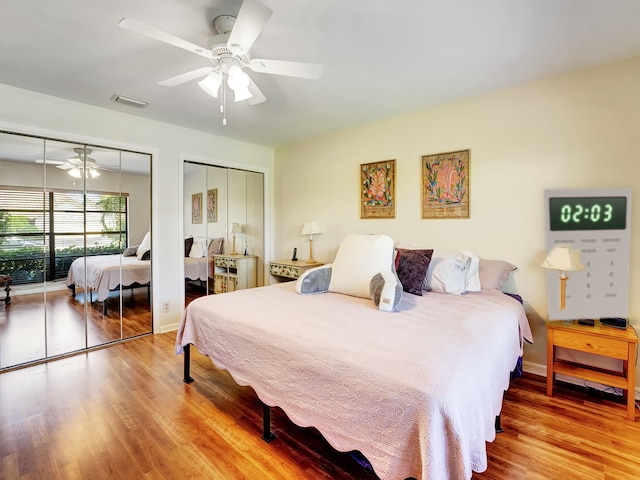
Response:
h=2 m=3
